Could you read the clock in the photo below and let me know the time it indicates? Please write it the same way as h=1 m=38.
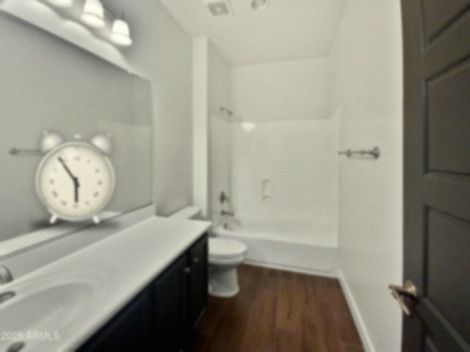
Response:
h=5 m=54
